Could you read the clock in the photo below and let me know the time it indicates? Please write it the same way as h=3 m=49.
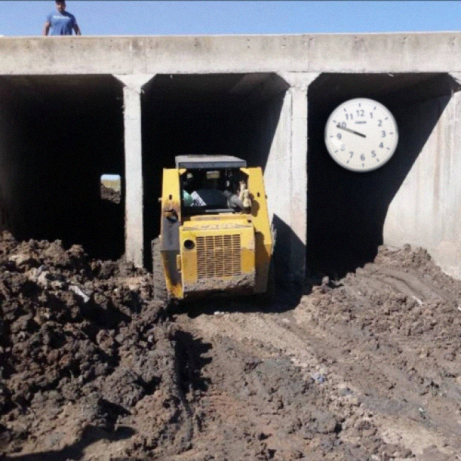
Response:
h=9 m=49
